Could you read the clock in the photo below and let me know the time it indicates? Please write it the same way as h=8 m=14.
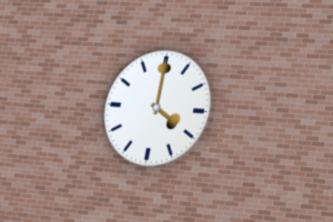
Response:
h=4 m=0
